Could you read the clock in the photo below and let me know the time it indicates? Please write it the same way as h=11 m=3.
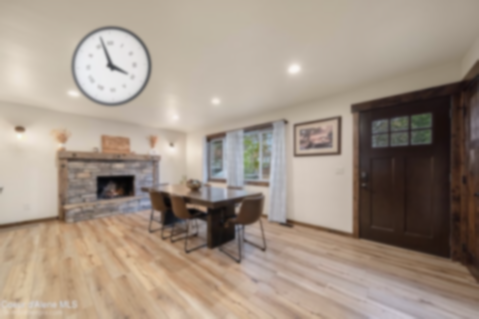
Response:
h=3 m=57
